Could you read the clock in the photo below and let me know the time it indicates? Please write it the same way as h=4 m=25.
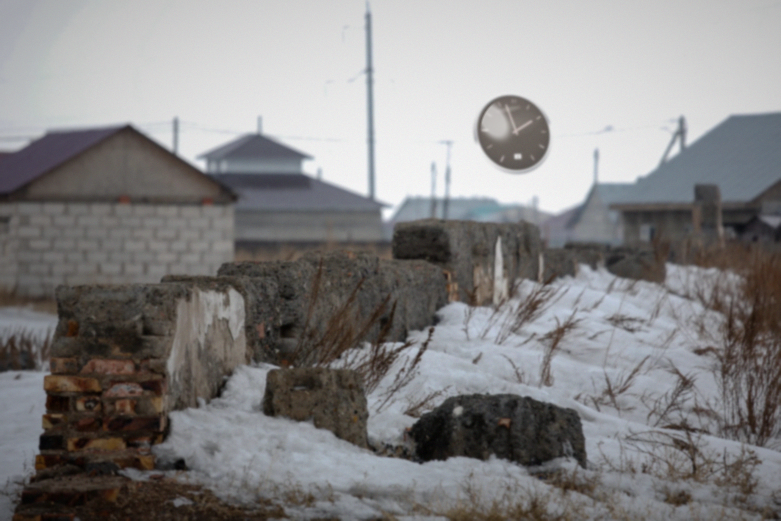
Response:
h=1 m=57
